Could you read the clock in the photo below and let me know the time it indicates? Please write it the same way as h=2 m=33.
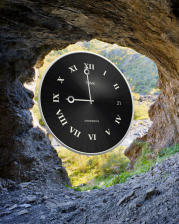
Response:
h=8 m=59
